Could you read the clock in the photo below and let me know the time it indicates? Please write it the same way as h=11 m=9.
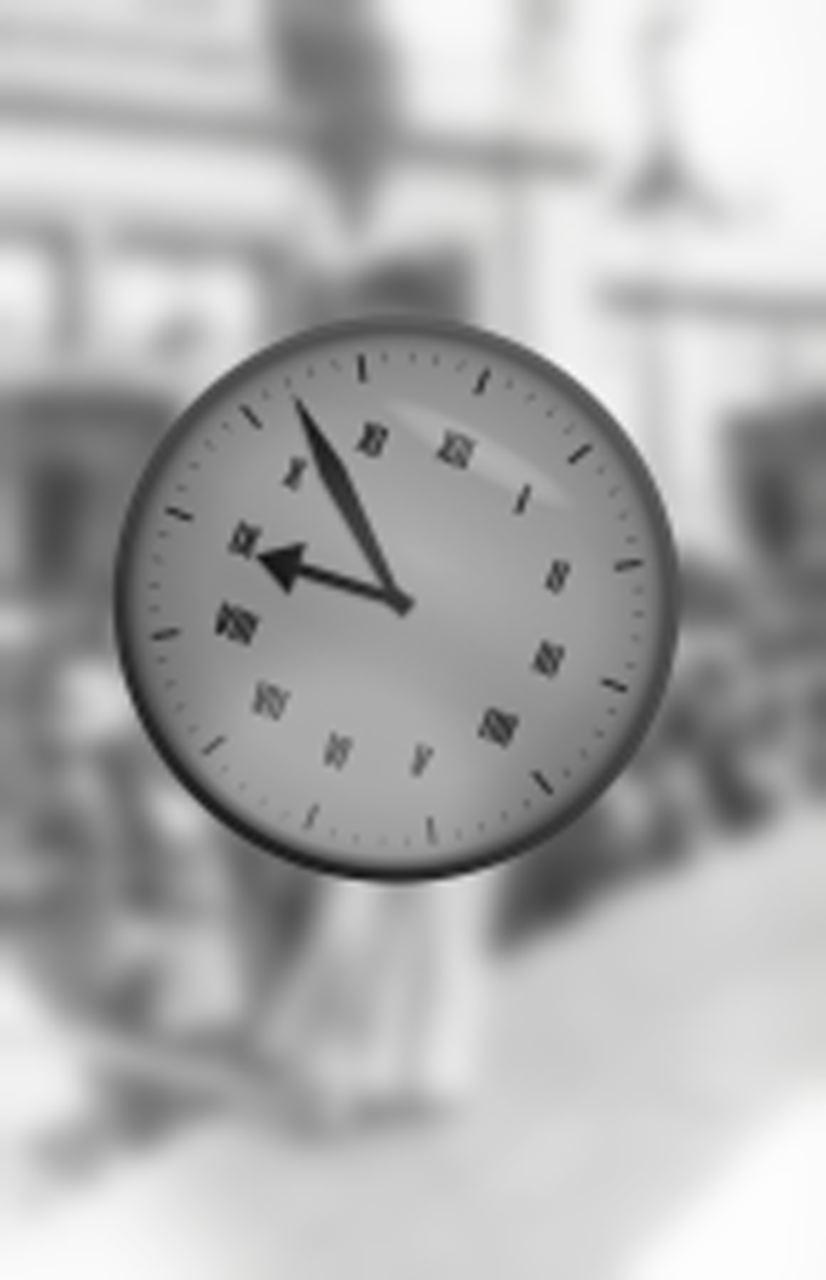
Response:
h=8 m=52
